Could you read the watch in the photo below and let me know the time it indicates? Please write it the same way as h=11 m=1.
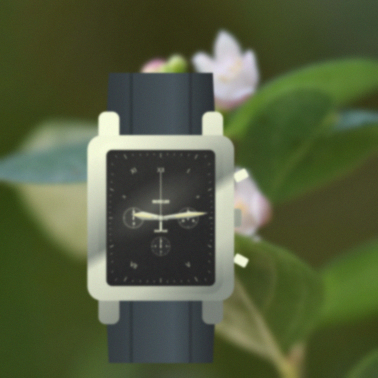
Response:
h=9 m=14
